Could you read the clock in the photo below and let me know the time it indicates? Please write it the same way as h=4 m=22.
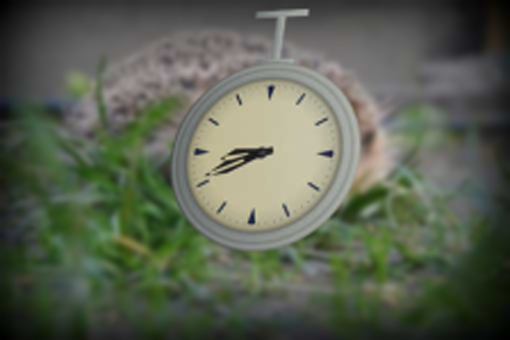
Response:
h=8 m=41
